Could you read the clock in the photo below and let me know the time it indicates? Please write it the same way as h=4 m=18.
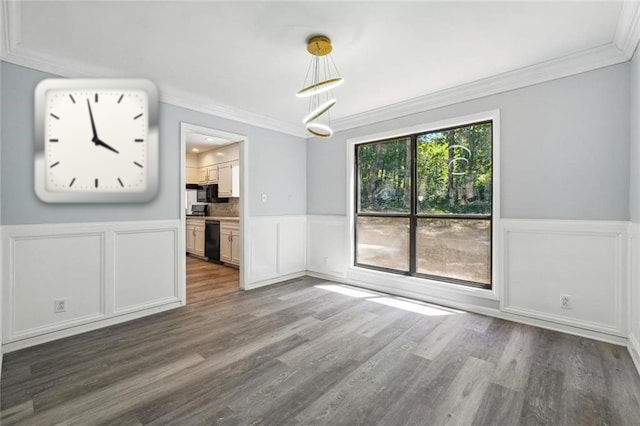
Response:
h=3 m=58
